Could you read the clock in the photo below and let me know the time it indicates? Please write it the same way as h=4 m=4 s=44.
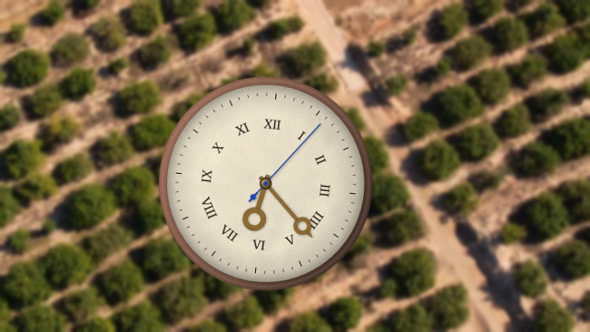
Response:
h=6 m=22 s=6
